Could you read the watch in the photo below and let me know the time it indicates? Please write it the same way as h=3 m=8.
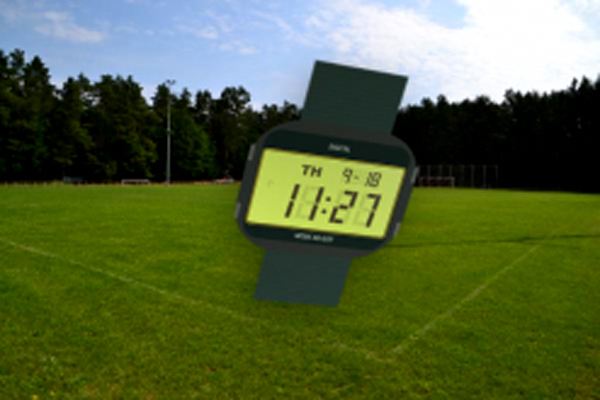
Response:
h=11 m=27
